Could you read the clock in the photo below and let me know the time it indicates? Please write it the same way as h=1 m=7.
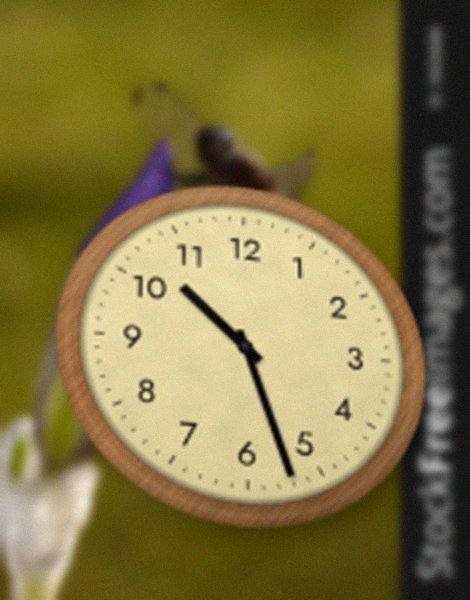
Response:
h=10 m=27
